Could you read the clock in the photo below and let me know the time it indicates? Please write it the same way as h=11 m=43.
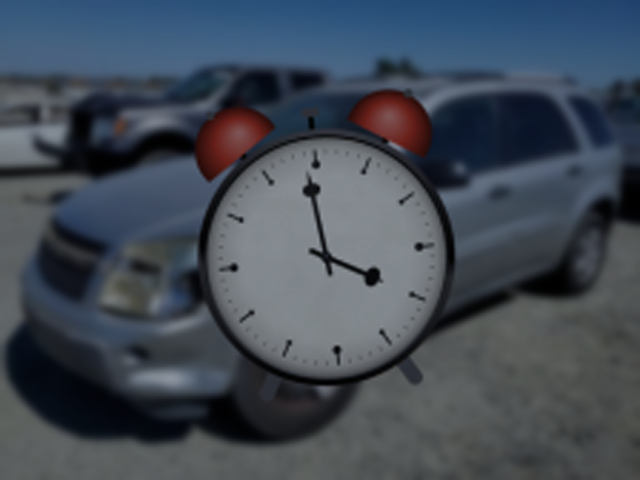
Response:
h=3 m=59
